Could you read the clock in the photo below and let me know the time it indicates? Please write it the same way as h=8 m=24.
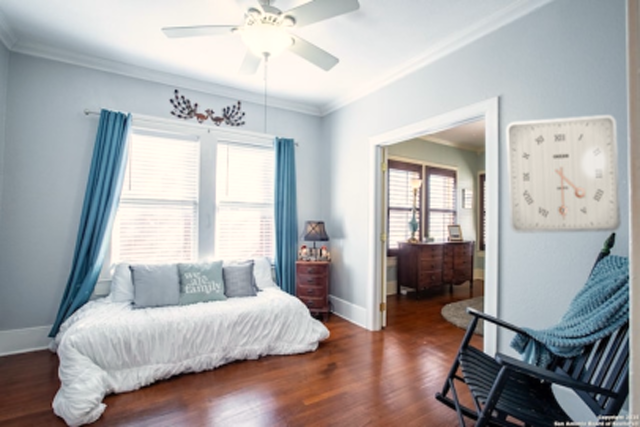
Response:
h=4 m=30
